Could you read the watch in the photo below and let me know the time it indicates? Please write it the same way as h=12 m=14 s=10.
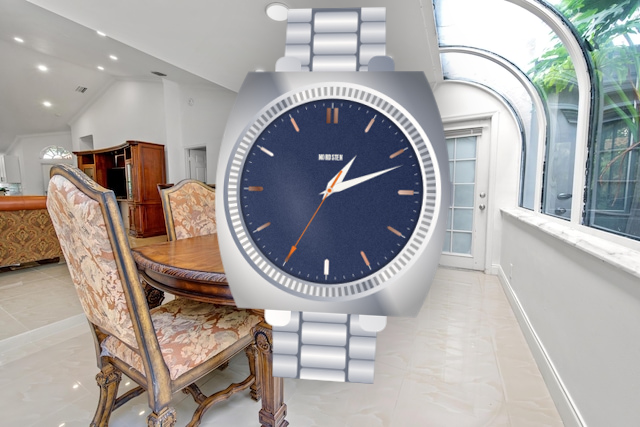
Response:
h=1 m=11 s=35
